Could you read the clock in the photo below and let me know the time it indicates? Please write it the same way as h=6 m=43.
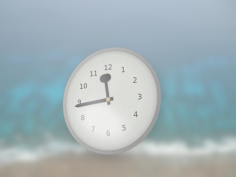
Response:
h=11 m=44
